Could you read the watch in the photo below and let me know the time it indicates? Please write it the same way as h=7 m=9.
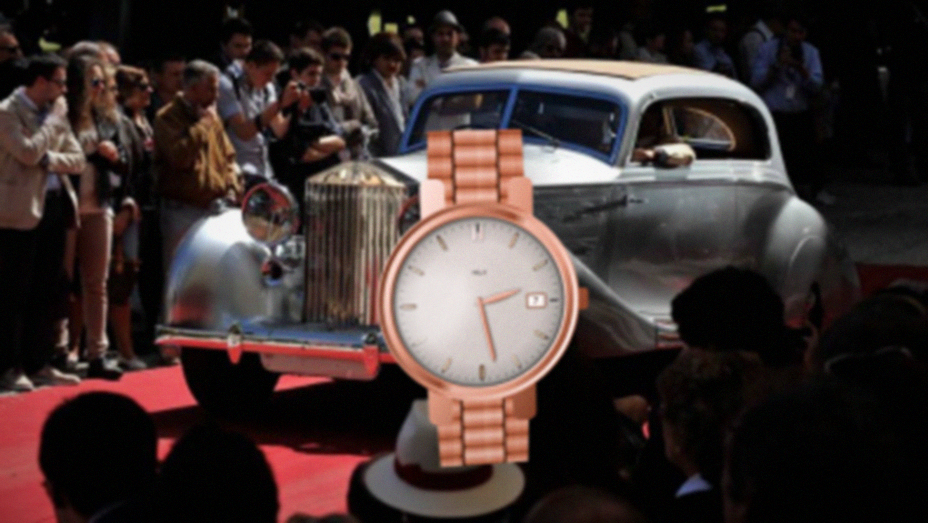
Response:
h=2 m=28
